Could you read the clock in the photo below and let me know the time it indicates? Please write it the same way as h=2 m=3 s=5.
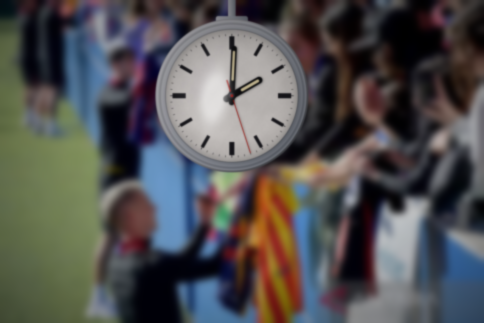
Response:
h=2 m=0 s=27
